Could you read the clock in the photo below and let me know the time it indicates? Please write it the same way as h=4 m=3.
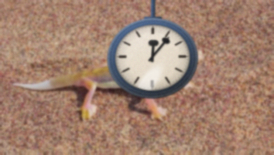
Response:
h=12 m=6
